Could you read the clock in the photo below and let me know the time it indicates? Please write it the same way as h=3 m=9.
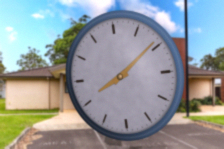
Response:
h=8 m=9
